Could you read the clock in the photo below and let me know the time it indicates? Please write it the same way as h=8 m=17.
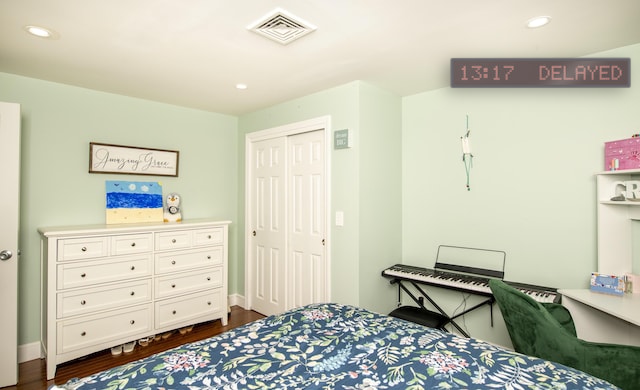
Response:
h=13 m=17
